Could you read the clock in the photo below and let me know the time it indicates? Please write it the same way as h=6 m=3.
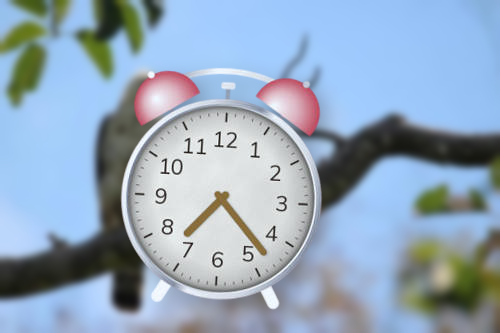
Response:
h=7 m=23
